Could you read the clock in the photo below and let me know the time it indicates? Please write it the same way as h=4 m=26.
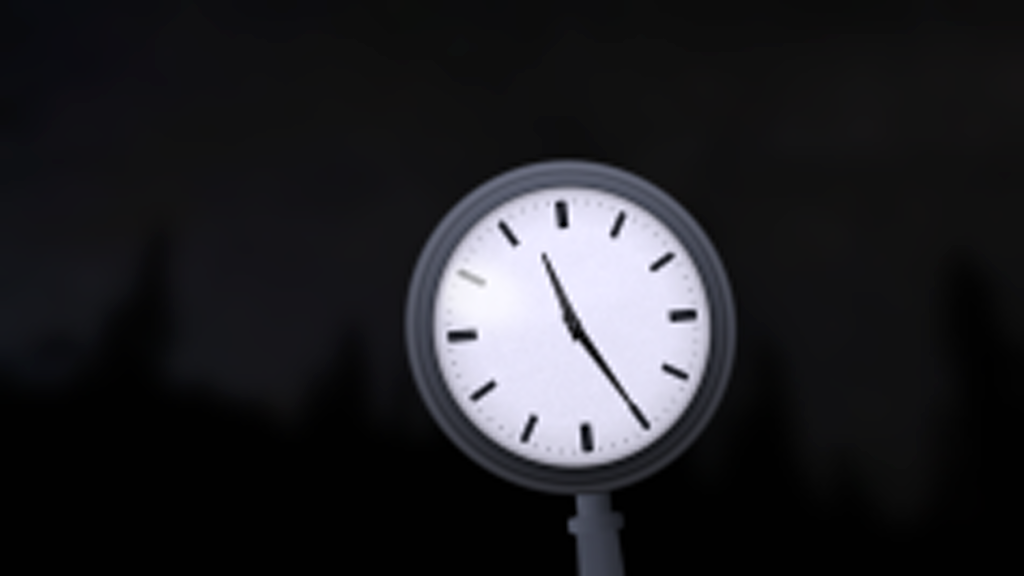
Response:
h=11 m=25
